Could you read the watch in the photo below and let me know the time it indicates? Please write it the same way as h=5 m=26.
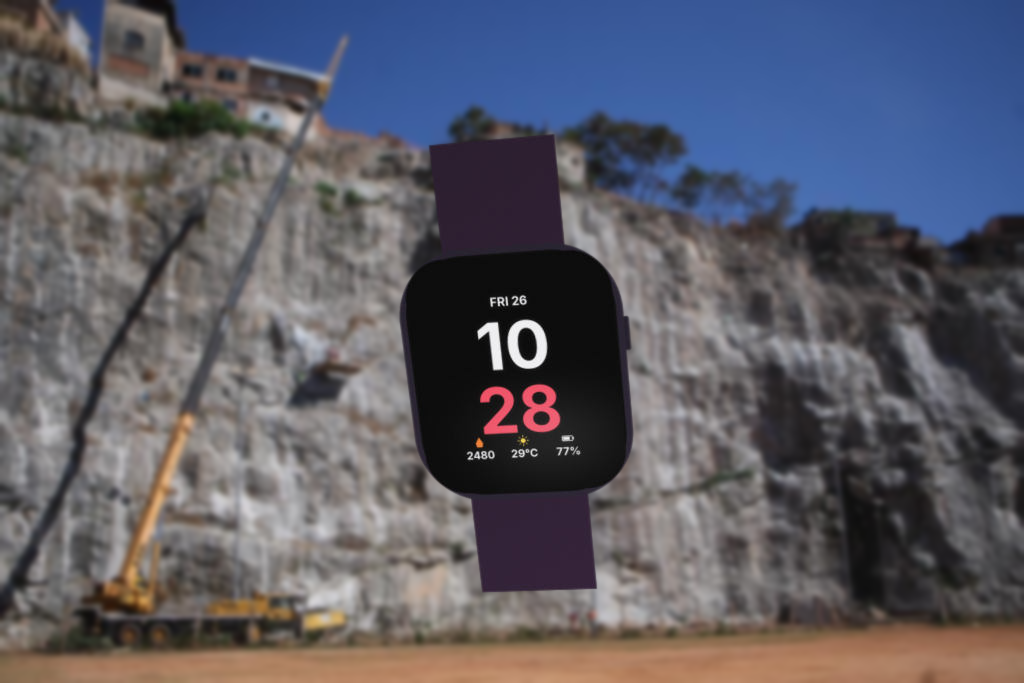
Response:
h=10 m=28
